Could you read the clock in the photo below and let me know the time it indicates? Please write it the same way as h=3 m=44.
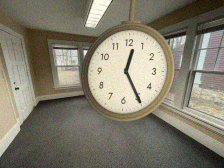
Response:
h=12 m=25
